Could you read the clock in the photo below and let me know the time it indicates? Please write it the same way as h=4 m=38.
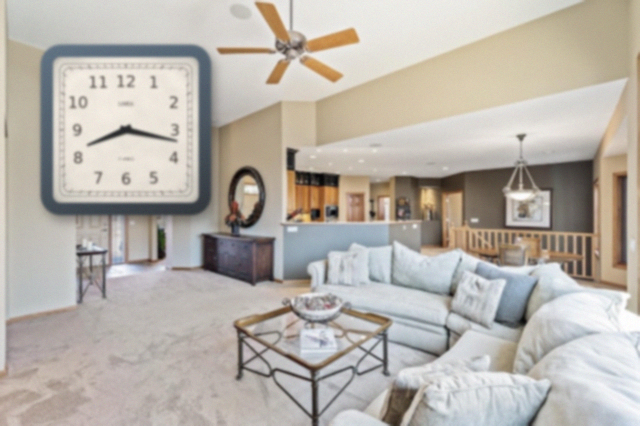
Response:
h=8 m=17
